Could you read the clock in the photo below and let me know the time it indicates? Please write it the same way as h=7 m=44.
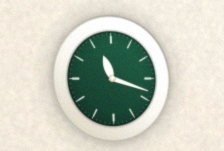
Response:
h=11 m=18
